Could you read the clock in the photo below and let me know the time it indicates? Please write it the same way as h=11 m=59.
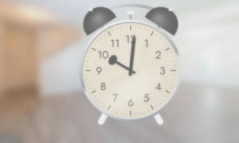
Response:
h=10 m=1
